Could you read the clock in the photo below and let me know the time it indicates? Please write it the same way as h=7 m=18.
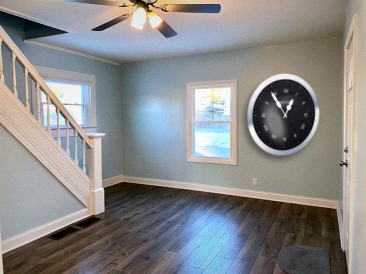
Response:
h=12 m=54
